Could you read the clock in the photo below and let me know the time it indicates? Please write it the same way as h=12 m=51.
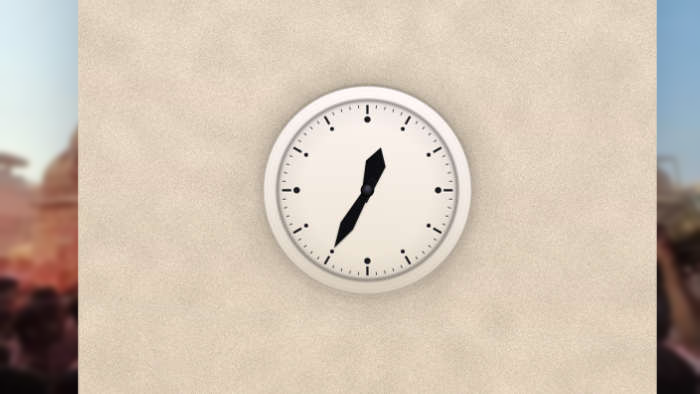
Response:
h=12 m=35
